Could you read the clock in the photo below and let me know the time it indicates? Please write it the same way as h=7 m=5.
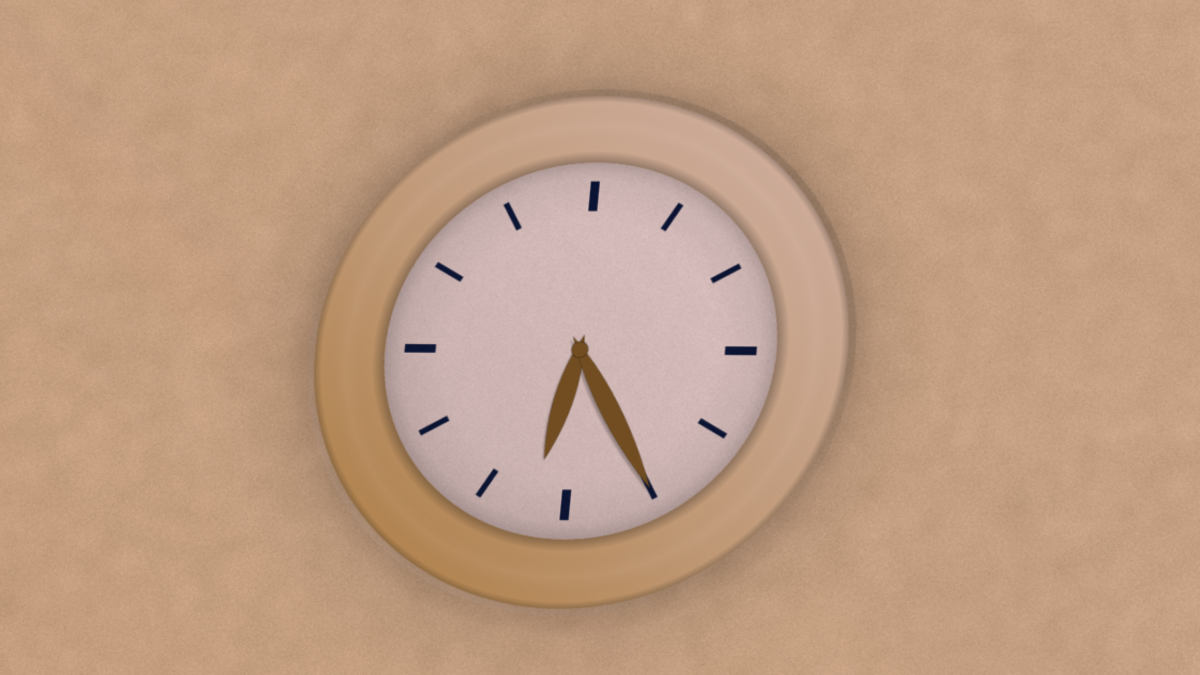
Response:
h=6 m=25
